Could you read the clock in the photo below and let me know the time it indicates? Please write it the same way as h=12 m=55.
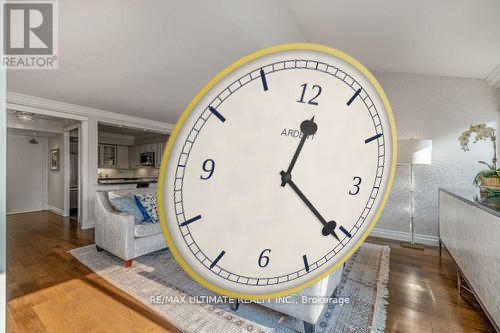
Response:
h=12 m=21
